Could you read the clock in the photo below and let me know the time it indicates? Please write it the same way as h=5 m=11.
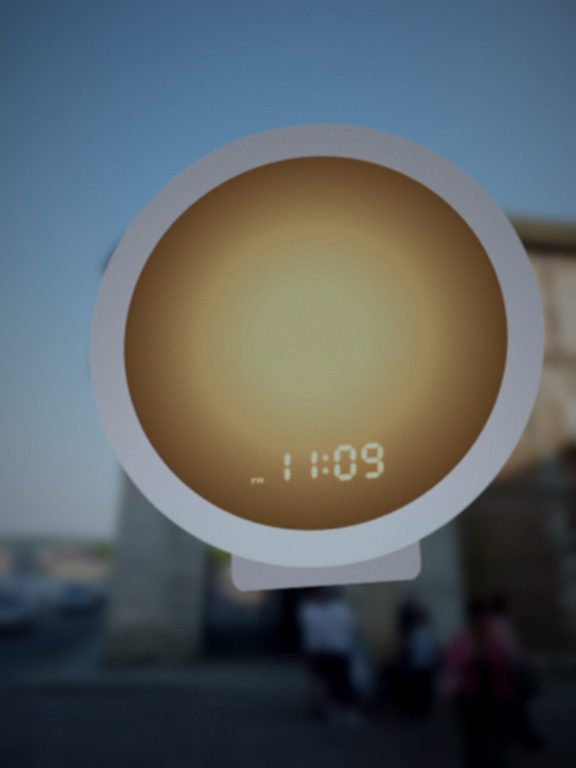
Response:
h=11 m=9
